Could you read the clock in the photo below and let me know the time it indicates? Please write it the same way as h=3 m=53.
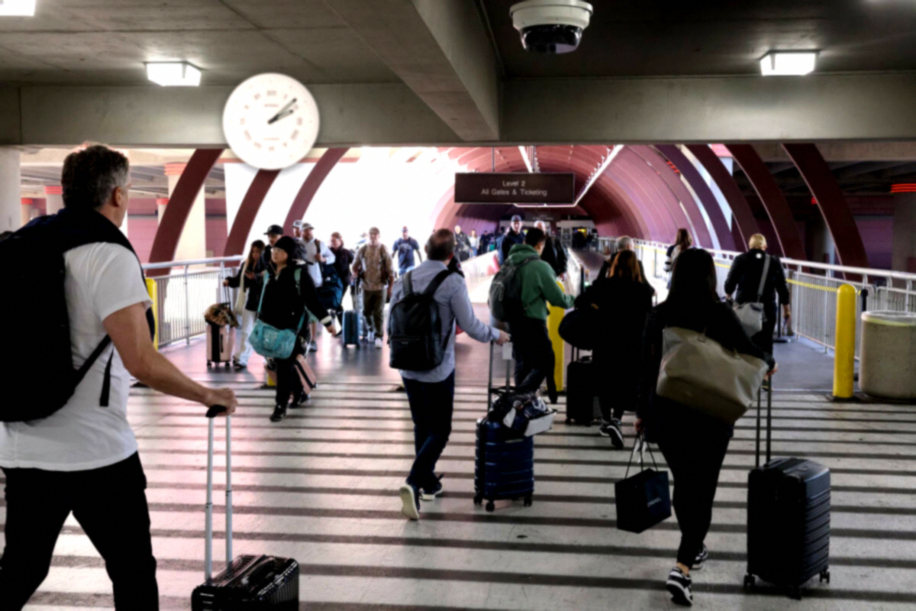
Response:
h=2 m=8
